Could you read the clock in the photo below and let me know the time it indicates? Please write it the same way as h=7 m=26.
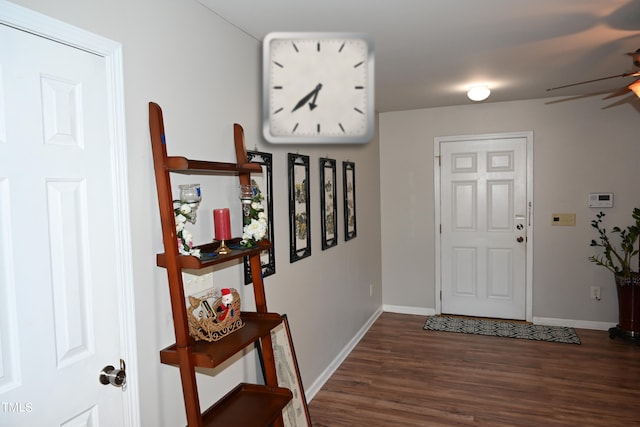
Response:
h=6 m=38
